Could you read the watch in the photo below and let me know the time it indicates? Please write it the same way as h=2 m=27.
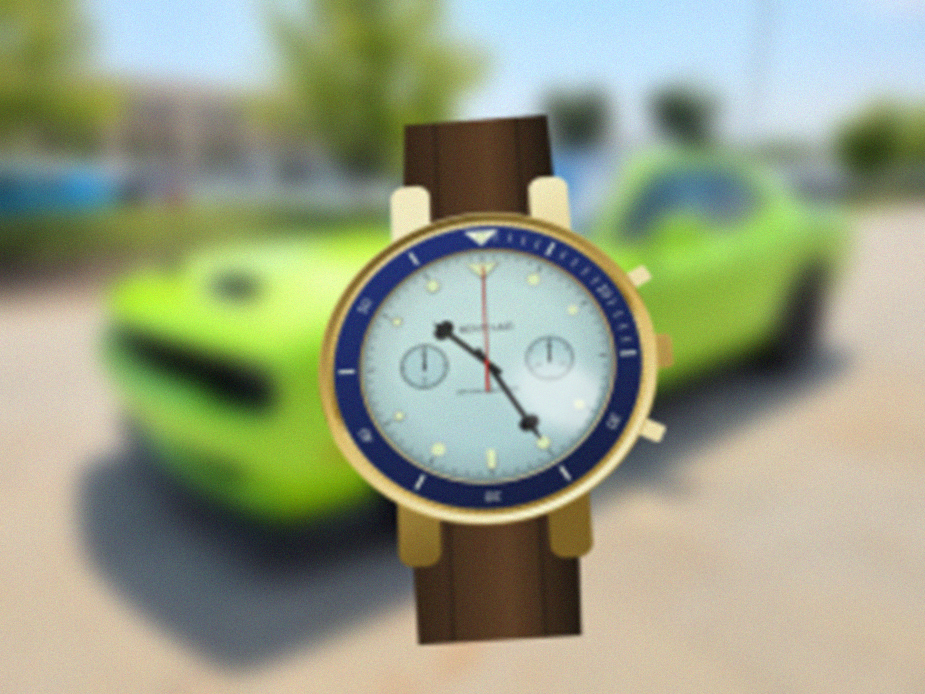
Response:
h=10 m=25
